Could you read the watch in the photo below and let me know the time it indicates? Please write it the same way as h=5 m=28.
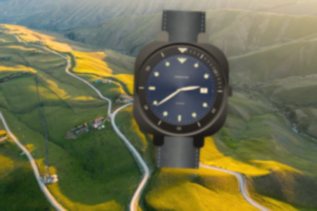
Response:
h=2 m=39
